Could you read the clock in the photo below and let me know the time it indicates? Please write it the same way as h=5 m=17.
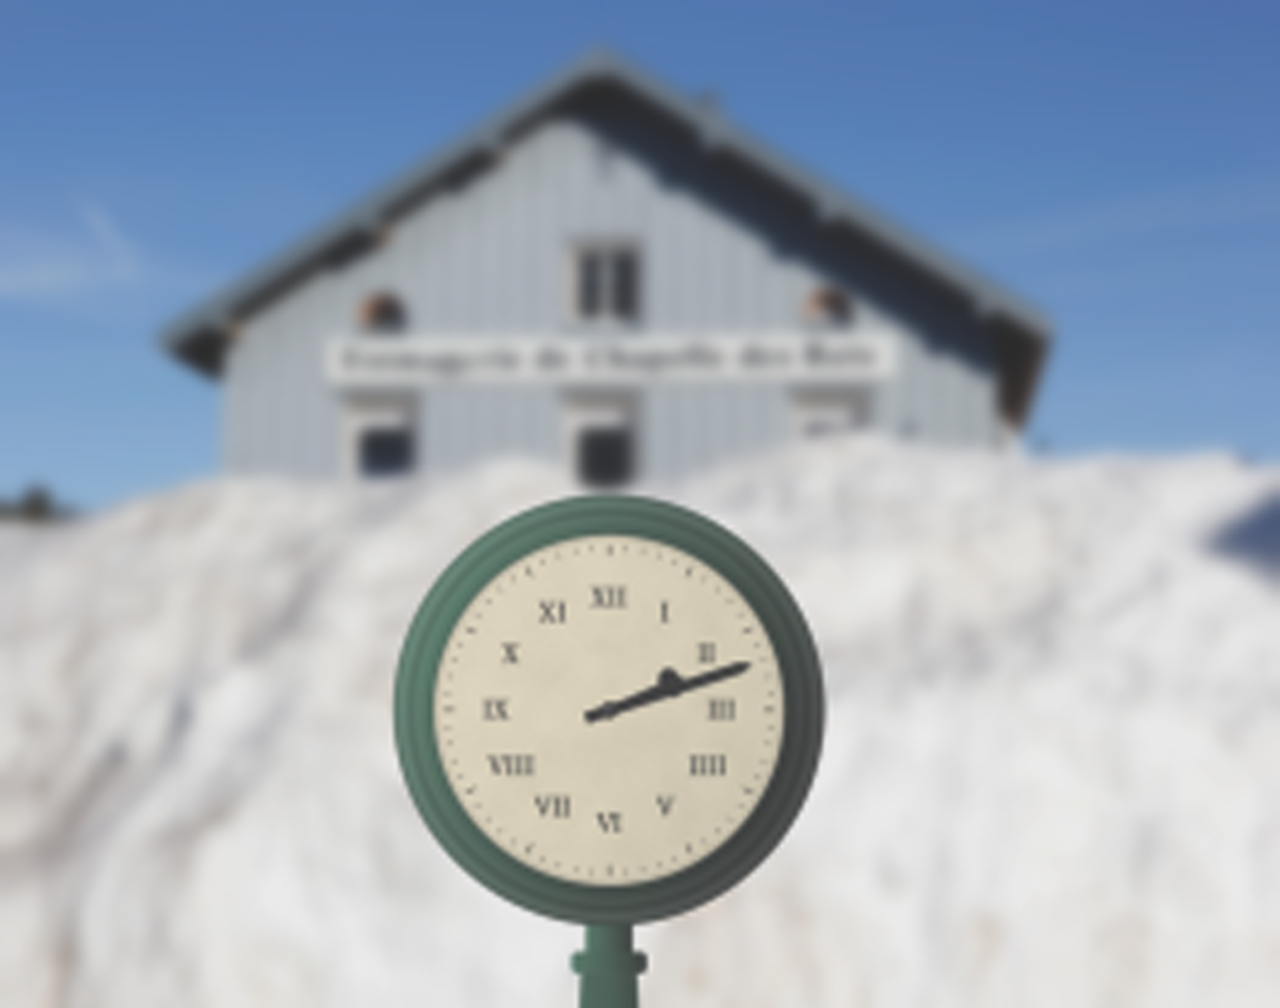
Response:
h=2 m=12
